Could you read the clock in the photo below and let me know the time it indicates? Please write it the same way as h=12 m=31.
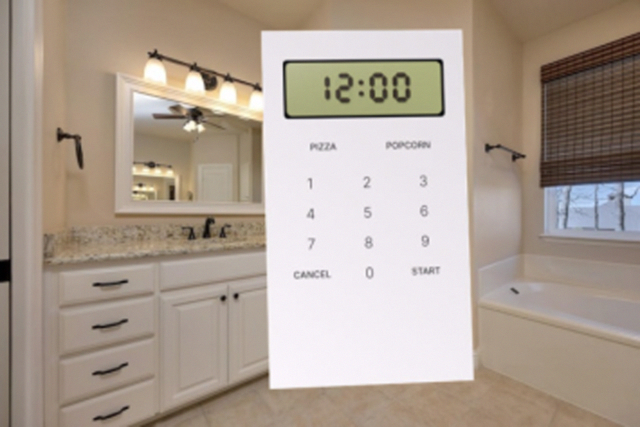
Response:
h=12 m=0
